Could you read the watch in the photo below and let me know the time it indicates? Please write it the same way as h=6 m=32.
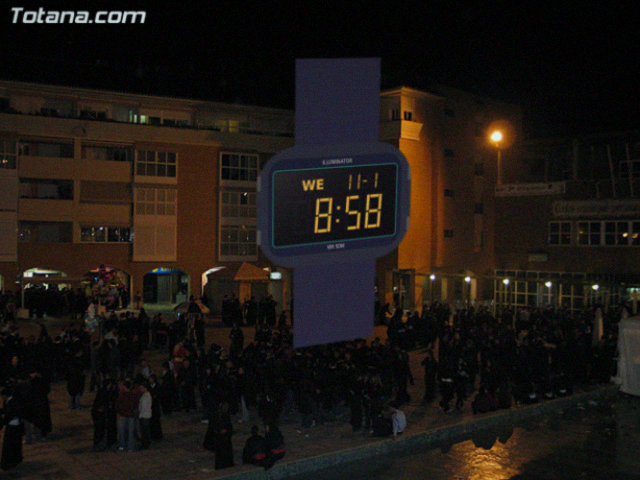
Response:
h=8 m=58
